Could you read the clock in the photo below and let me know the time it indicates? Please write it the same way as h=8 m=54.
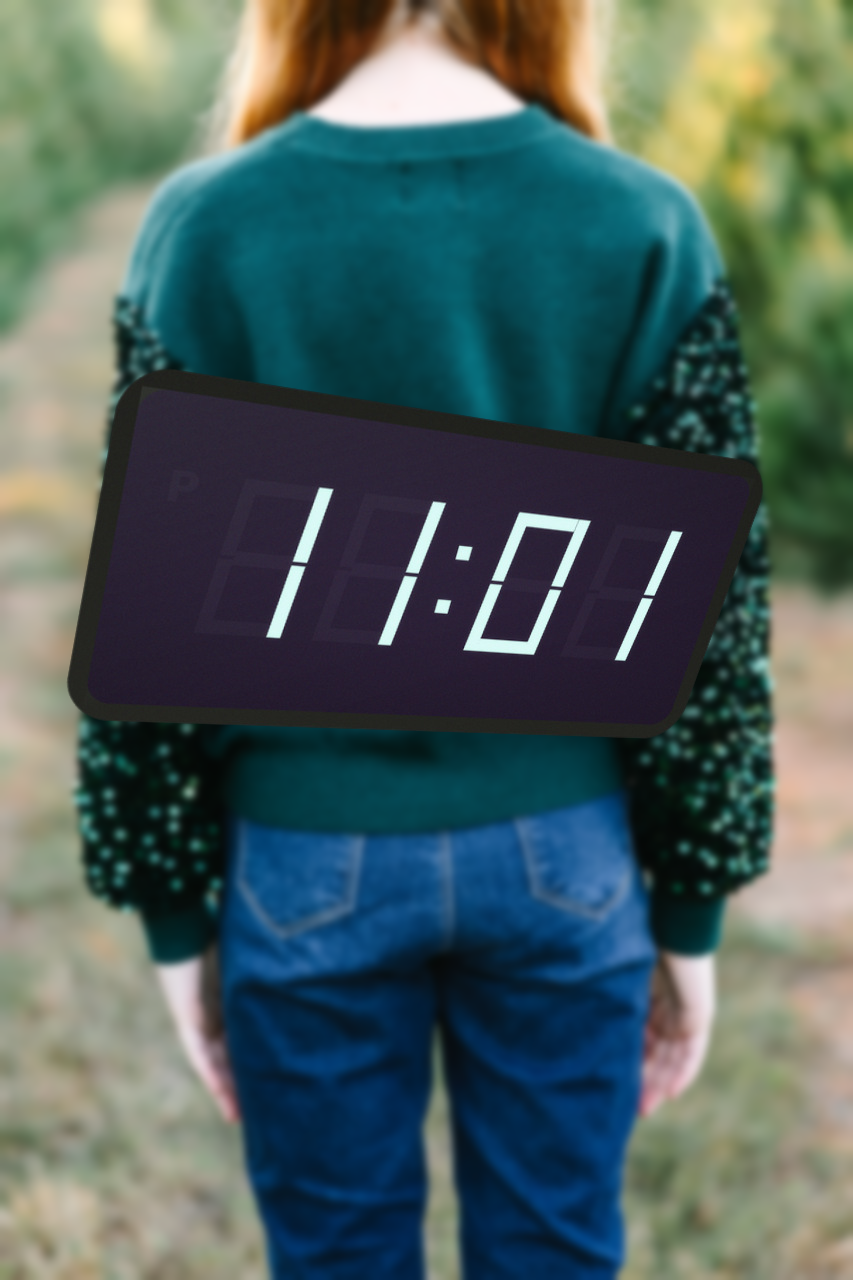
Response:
h=11 m=1
